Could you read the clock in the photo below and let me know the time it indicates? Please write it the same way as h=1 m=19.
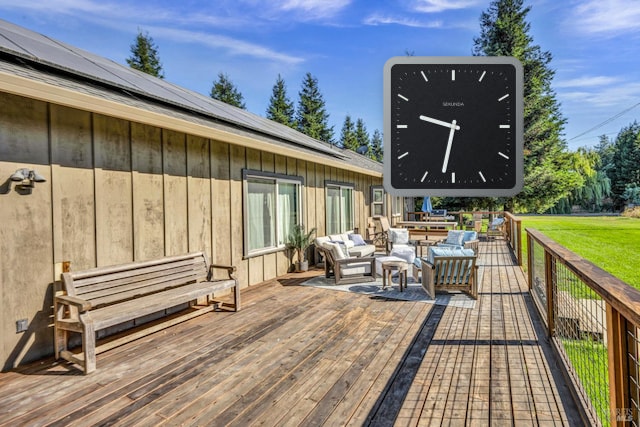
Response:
h=9 m=32
